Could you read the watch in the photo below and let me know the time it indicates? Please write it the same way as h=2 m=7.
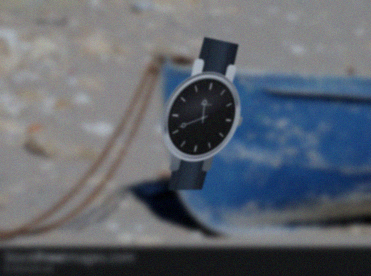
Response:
h=11 m=41
